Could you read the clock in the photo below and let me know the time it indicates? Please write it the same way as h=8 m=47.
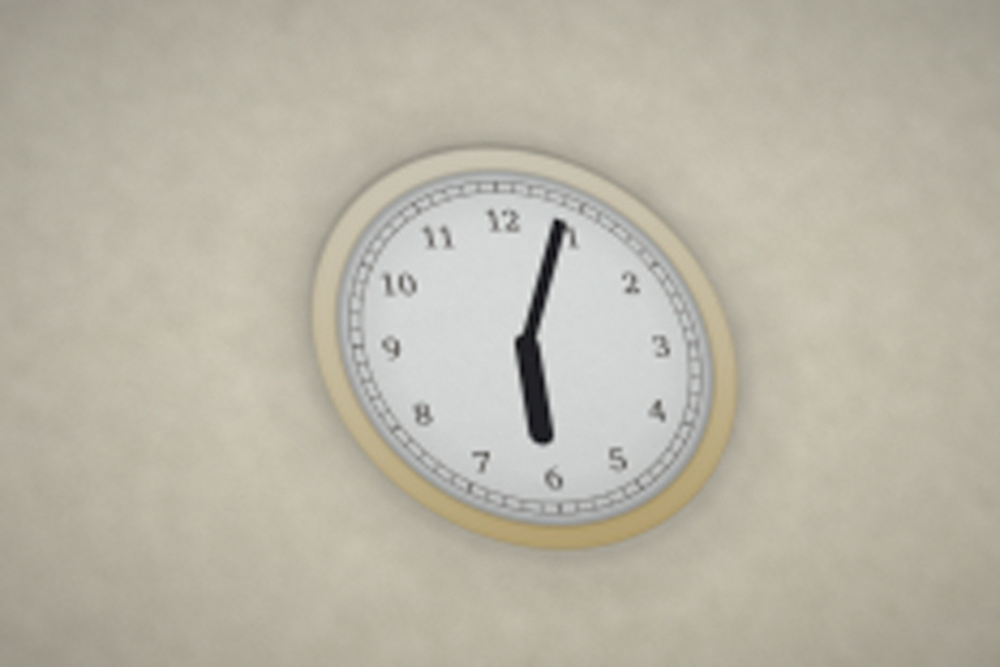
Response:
h=6 m=4
